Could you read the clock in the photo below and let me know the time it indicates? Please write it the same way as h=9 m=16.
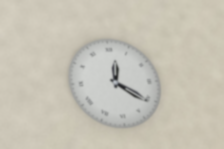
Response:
h=12 m=21
